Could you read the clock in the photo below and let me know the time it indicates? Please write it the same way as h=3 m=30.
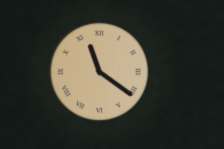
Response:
h=11 m=21
